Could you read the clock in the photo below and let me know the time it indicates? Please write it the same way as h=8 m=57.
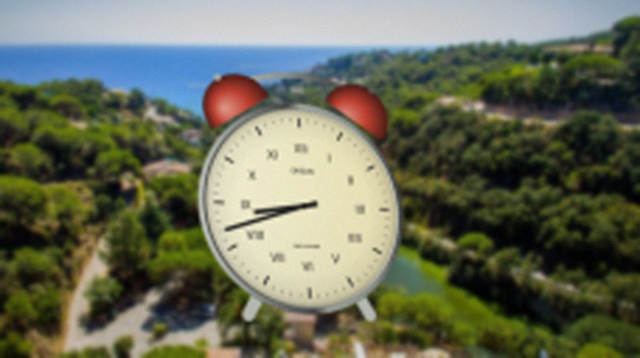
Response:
h=8 m=42
